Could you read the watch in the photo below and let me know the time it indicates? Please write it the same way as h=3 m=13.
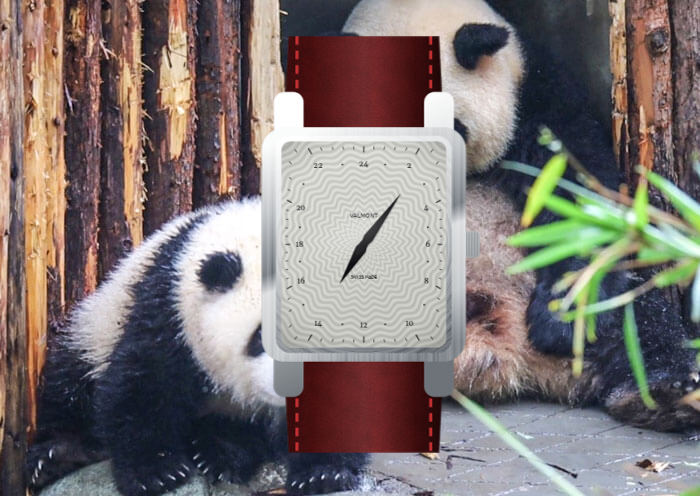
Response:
h=14 m=6
